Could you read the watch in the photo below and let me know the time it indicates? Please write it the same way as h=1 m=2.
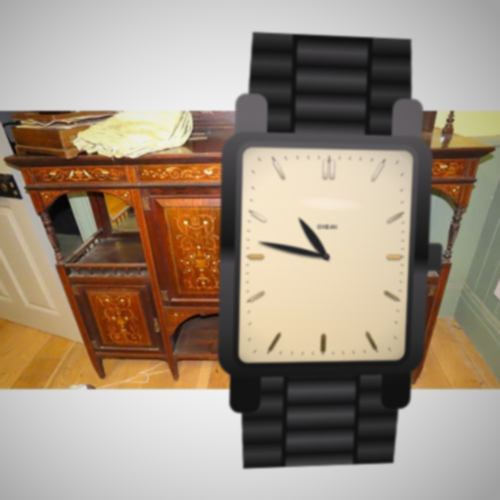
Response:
h=10 m=47
